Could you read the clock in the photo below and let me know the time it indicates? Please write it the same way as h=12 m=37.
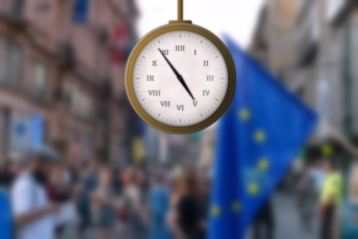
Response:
h=4 m=54
